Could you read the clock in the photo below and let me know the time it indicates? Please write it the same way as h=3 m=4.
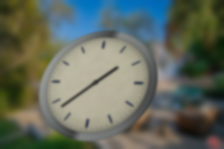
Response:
h=1 m=38
